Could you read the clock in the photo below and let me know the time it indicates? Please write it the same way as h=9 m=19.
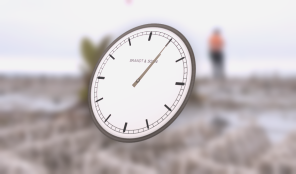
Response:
h=1 m=5
